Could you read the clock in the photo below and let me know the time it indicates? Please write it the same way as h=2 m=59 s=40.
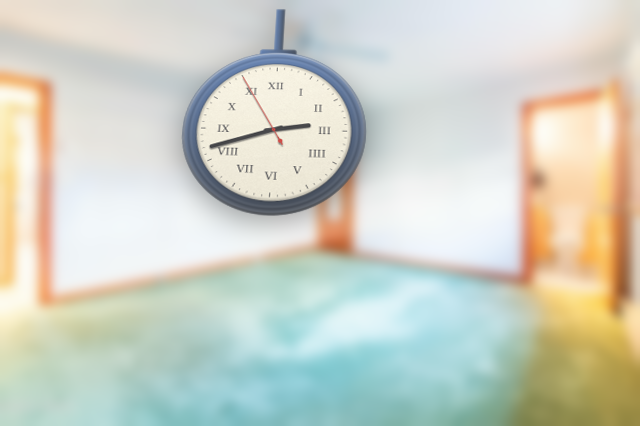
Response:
h=2 m=41 s=55
